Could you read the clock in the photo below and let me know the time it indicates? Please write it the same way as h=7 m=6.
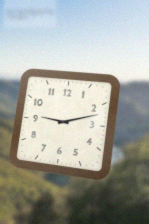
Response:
h=9 m=12
